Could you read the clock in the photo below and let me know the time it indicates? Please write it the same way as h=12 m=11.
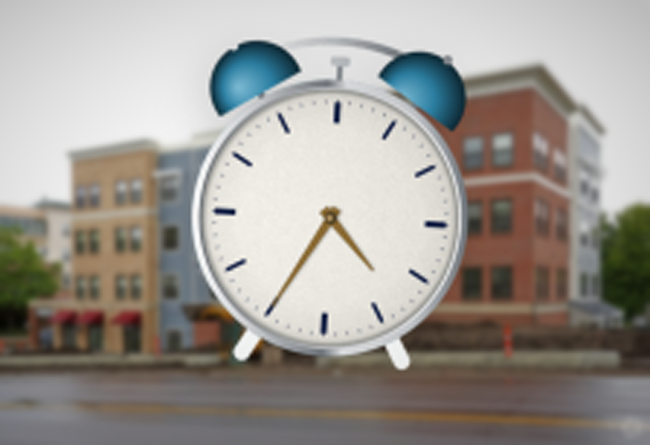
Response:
h=4 m=35
